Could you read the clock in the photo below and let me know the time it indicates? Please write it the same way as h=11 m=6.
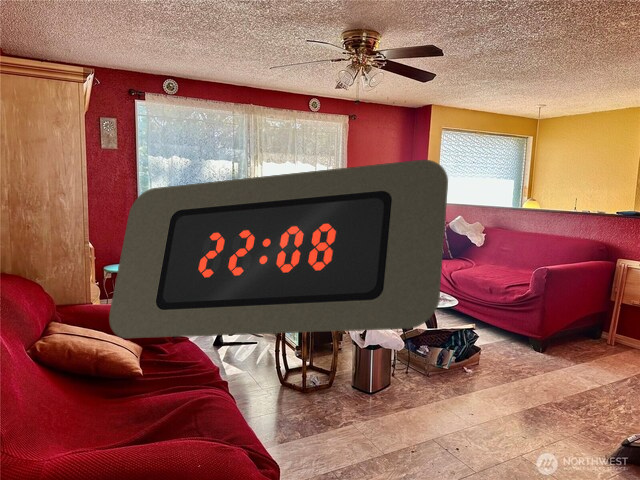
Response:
h=22 m=8
